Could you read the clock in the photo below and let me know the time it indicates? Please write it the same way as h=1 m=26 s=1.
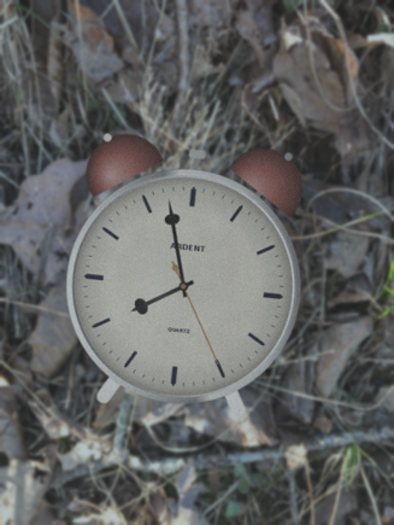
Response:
h=7 m=57 s=25
